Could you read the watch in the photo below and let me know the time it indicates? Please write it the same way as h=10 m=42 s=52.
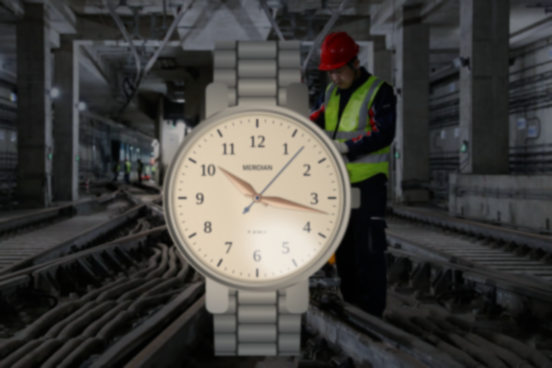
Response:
h=10 m=17 s=7
